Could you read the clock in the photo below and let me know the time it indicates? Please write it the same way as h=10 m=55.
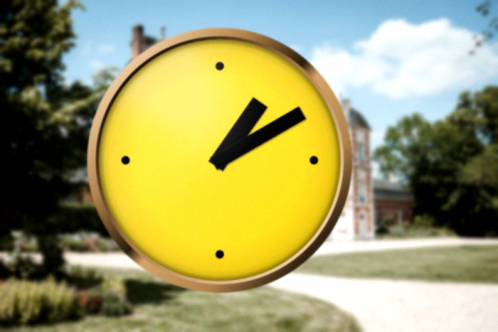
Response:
h=1 m=10
